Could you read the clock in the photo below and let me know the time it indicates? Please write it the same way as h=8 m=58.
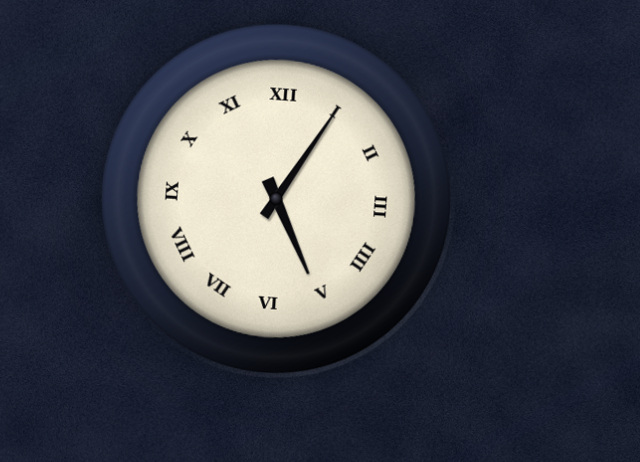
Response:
h=5 m=5
